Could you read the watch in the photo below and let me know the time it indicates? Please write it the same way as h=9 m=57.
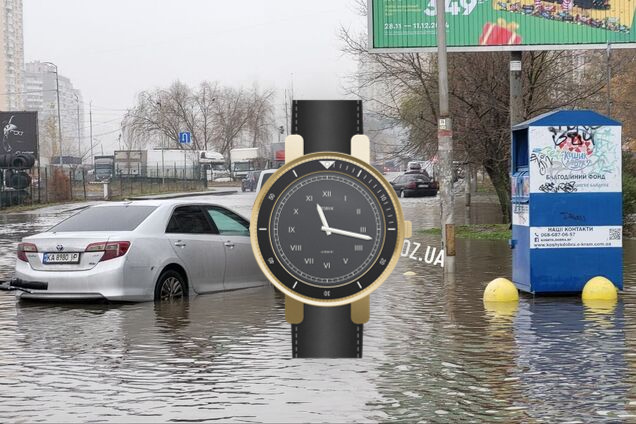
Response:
h=11 m=17
